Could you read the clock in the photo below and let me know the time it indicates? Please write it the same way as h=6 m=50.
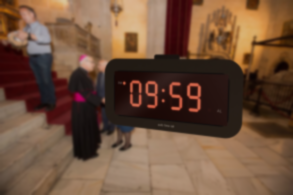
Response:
h=9 m=59
